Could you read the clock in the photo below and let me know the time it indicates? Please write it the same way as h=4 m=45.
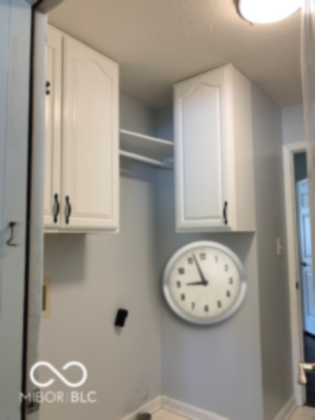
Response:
h=8 m=57
